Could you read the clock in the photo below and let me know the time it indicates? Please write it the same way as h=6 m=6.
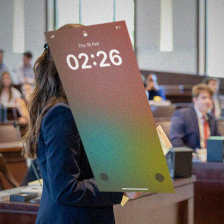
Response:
h=2 m=26
